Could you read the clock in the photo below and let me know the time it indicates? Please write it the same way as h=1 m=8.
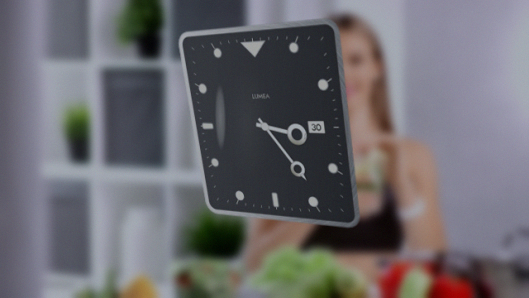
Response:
h=3 m=24
